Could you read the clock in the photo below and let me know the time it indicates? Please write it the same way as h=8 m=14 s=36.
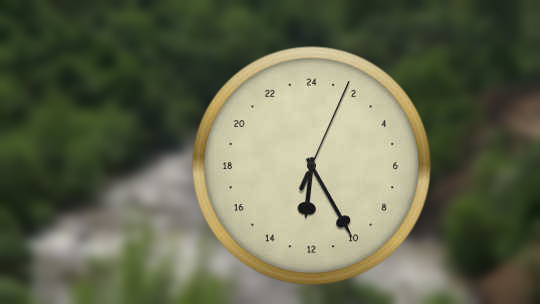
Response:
h=12 m=25 s=4
